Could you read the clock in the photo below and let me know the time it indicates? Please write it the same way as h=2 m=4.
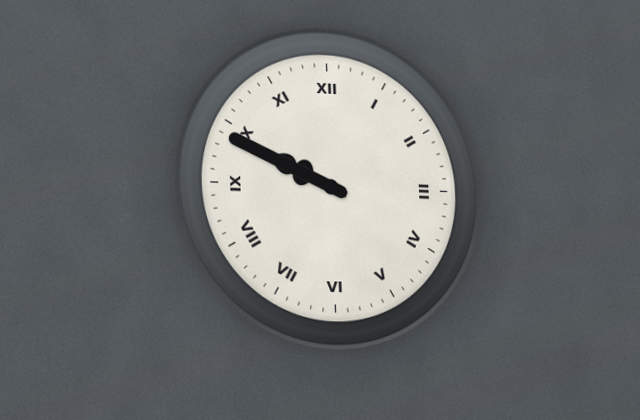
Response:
h=9 m=49
